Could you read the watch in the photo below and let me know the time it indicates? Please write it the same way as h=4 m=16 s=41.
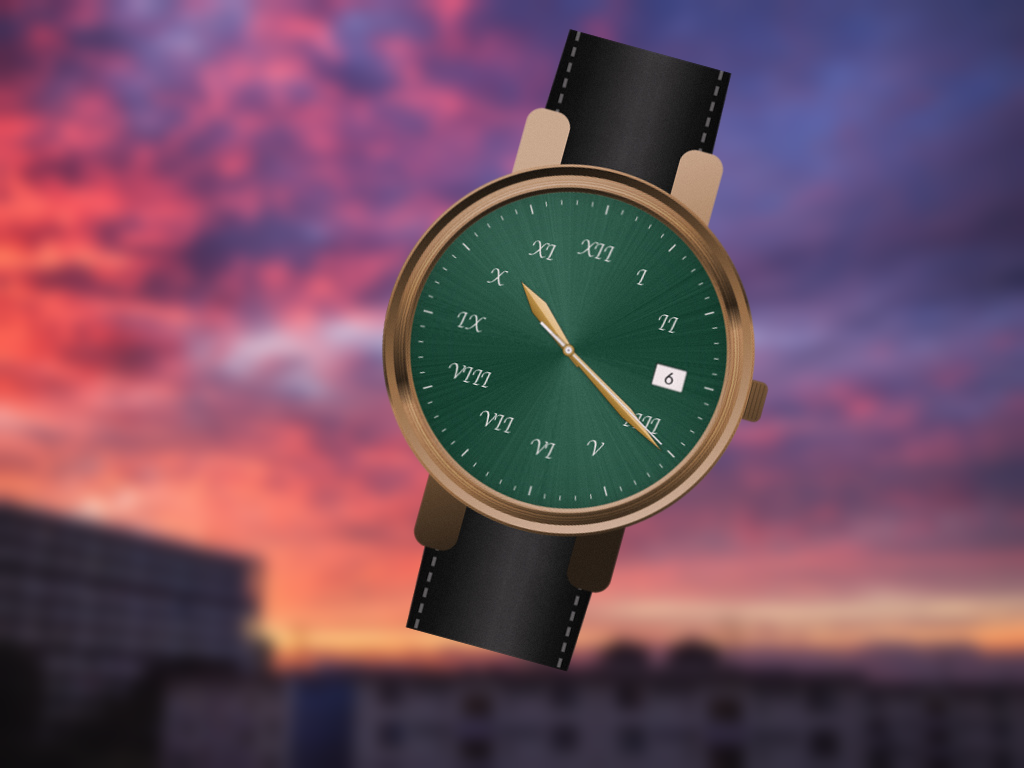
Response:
h=10 m=20 s=20
